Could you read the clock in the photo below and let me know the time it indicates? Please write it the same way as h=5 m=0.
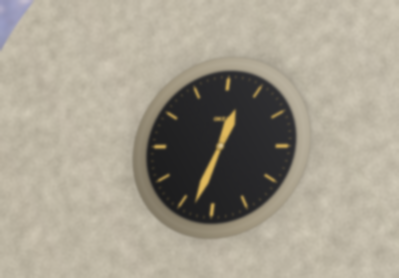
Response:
h=12 m=33
